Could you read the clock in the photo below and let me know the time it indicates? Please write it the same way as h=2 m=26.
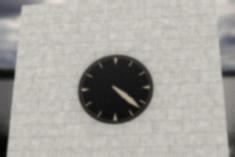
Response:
h=4 m=22
